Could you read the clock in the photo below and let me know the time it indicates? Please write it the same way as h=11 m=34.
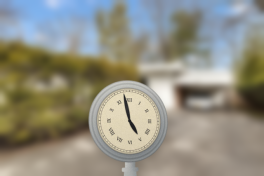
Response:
h=4 m=58
